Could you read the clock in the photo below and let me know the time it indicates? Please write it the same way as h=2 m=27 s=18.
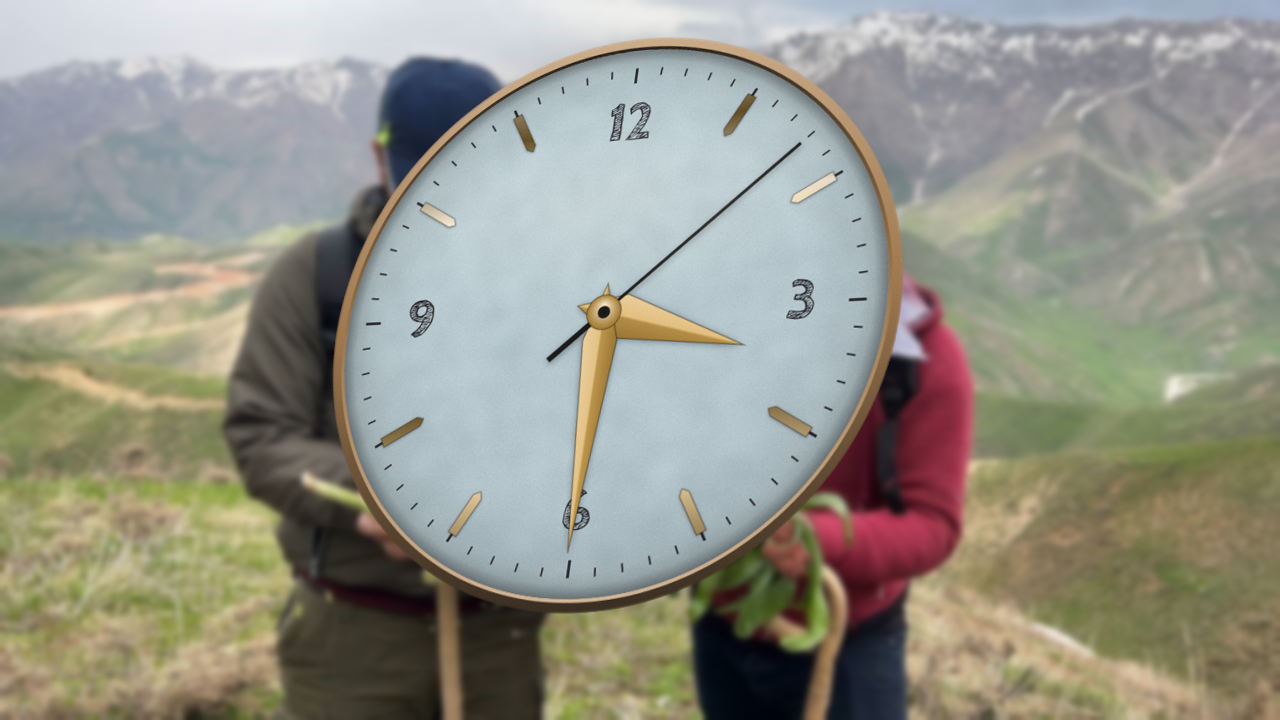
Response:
h=3 m=30 s=8
